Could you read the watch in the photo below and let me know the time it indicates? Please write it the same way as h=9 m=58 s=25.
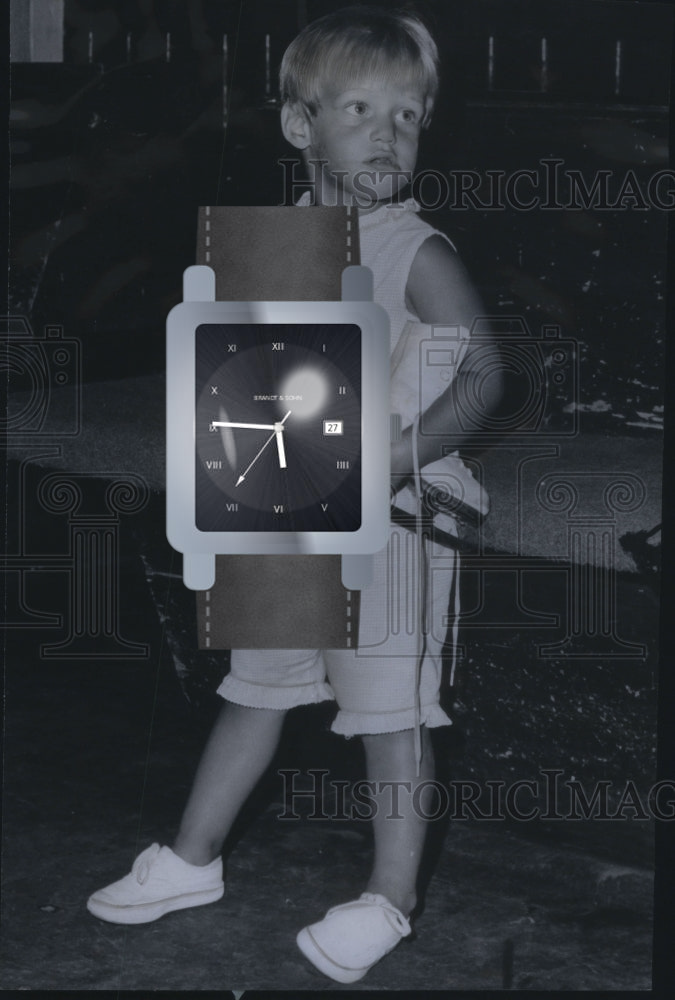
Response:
h=5 m=45 s=36
